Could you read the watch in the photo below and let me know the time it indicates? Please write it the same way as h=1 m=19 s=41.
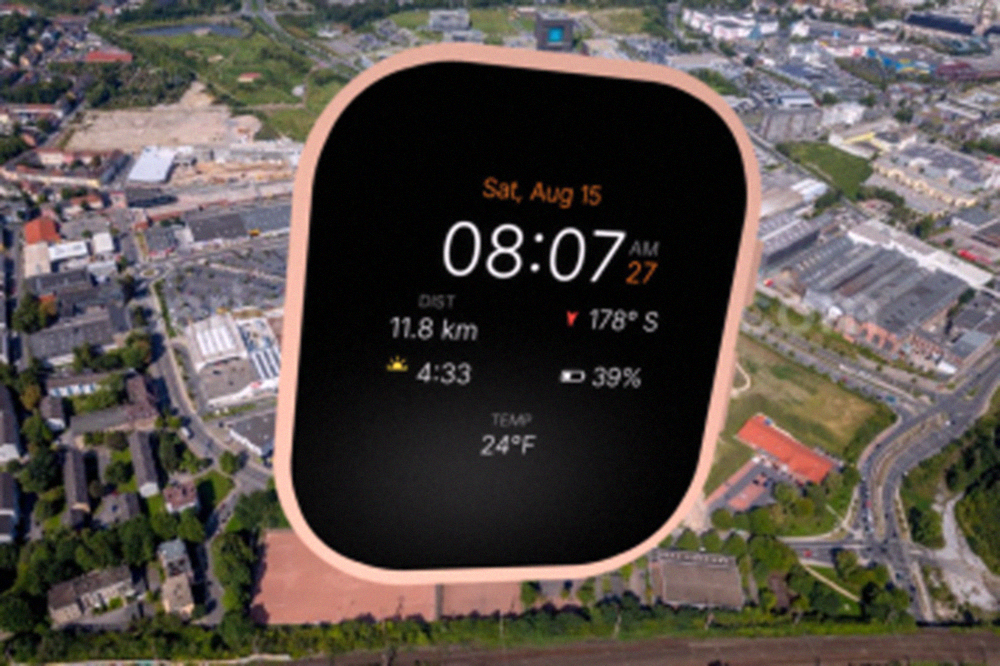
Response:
h=8 m=7 s=27
